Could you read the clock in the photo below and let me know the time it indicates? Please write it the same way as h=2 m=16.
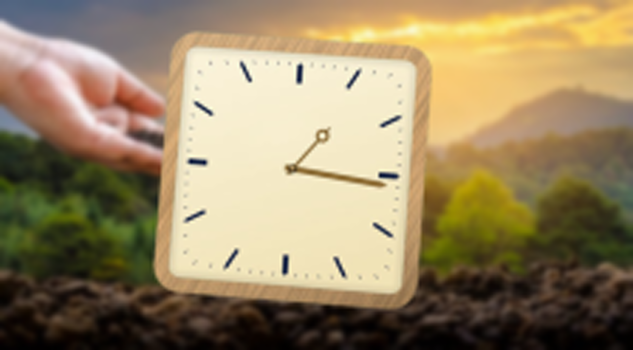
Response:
h=1 m=16
